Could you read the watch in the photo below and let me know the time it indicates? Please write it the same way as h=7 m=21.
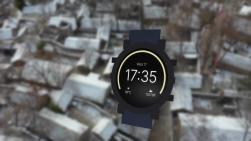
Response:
h=17 m=35
